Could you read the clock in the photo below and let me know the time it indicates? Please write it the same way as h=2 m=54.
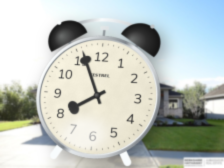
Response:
h=7 m=56
